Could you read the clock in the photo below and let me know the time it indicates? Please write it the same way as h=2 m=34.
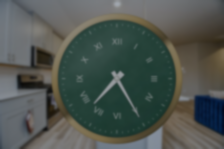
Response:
h=7 m=25
